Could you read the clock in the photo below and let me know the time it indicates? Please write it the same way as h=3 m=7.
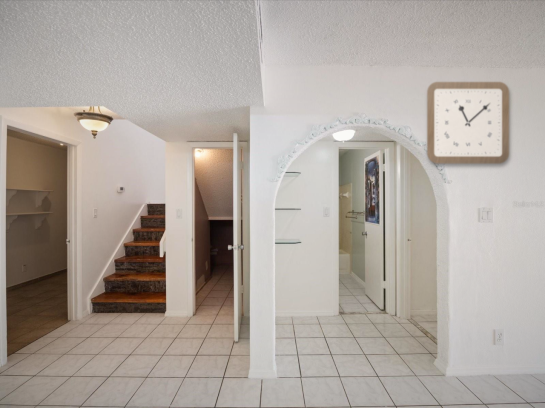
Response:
h=11 m=8
